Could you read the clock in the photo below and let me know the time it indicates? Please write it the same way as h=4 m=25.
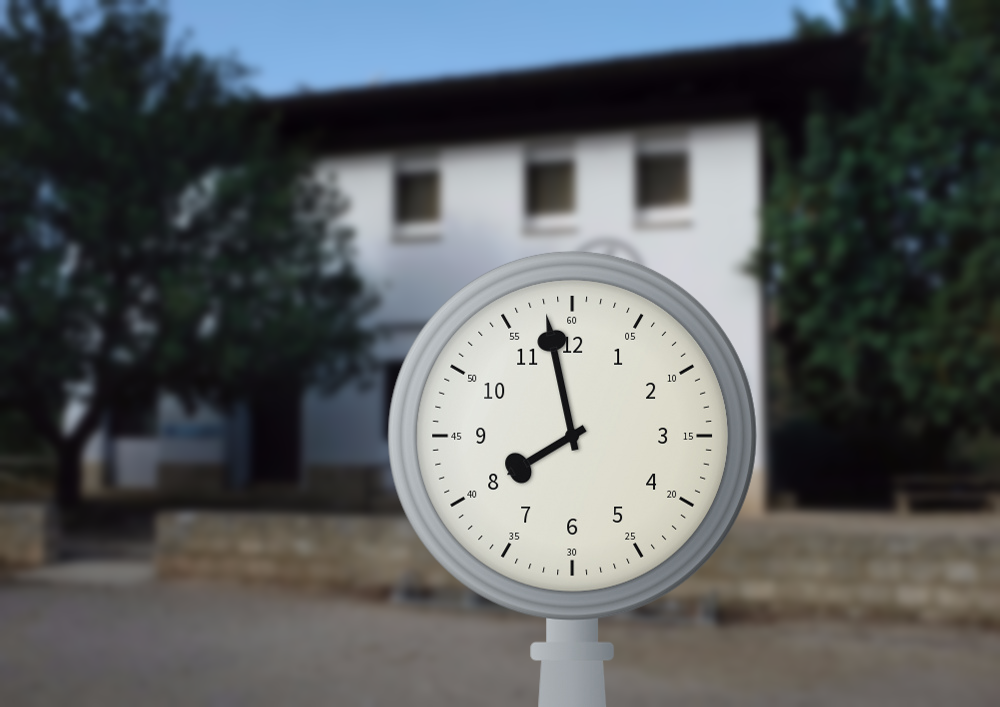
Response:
h=7 m=58
